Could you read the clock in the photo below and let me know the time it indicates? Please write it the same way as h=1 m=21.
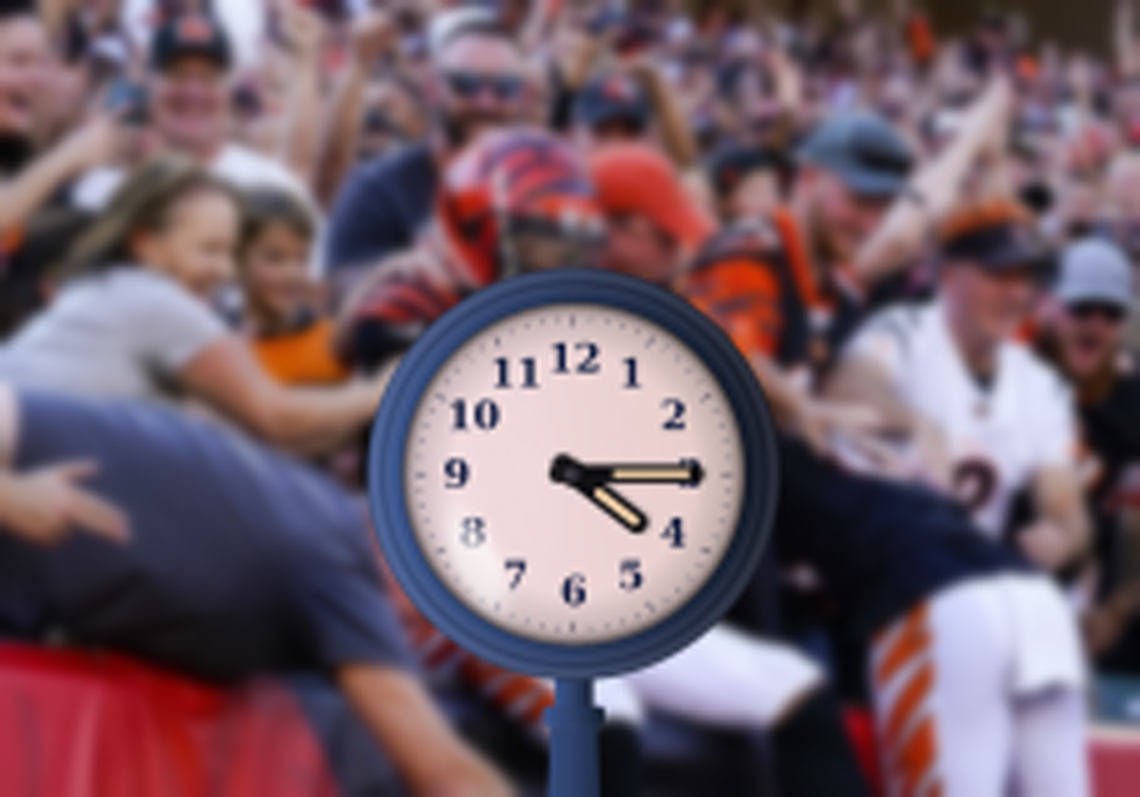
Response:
h=4 m=15
